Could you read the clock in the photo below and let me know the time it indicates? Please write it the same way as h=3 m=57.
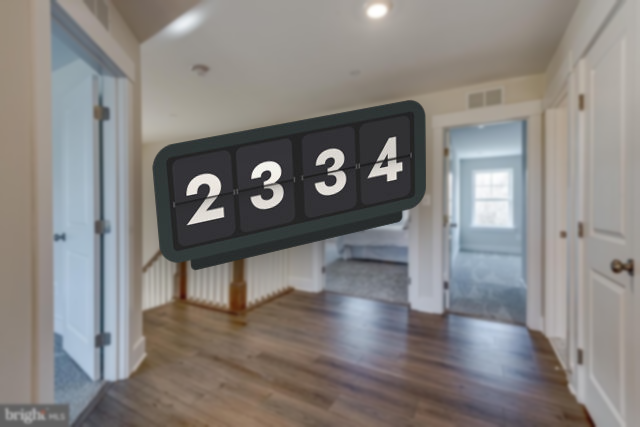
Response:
h=23 m=34
